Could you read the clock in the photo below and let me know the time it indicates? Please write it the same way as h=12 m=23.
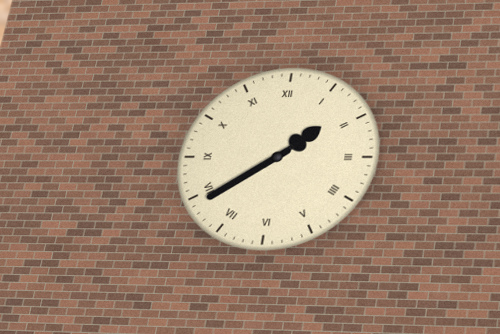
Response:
h=1 m=39
